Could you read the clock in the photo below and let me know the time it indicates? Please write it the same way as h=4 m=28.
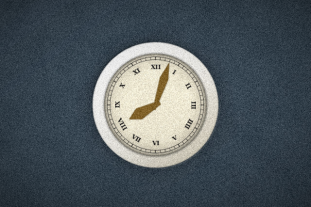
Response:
h=8 m=3
